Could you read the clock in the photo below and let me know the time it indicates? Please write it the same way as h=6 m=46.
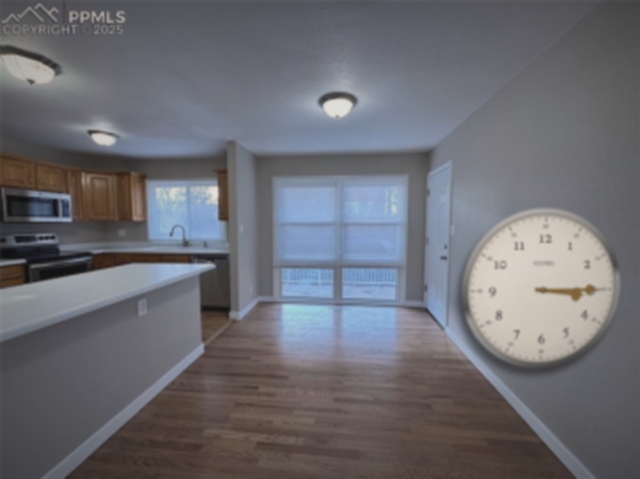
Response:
h=3 m=15
